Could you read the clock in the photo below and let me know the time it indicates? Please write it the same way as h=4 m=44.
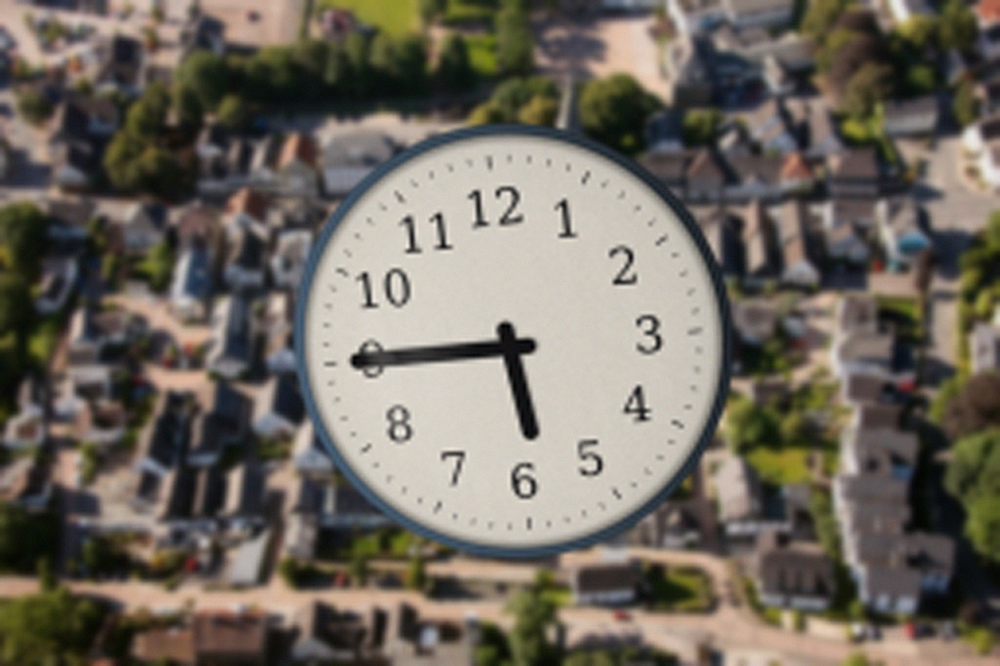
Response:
h=5 m=45
